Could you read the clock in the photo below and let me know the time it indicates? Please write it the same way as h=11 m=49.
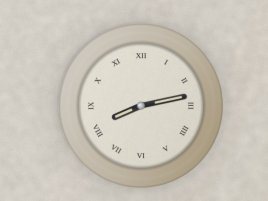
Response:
h=8 m=13
